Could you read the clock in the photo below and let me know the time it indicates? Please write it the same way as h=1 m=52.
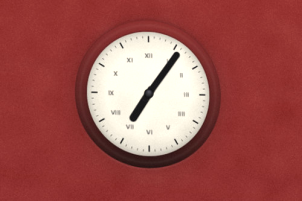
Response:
h=7 m=6
